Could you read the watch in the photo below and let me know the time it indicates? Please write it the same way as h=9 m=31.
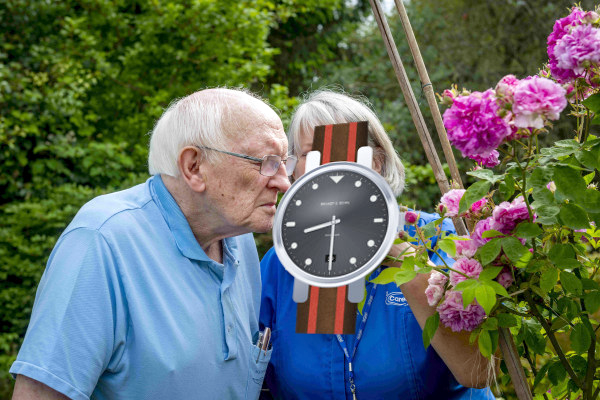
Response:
h=8 m=30
